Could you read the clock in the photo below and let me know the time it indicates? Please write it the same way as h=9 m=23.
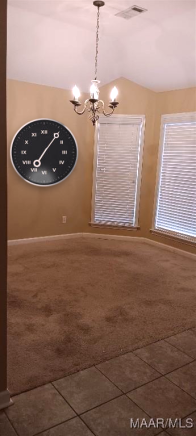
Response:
h=7 m=6
